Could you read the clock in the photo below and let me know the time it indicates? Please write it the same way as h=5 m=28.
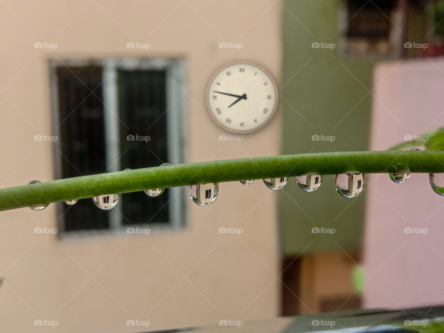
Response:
h=7 m=47
